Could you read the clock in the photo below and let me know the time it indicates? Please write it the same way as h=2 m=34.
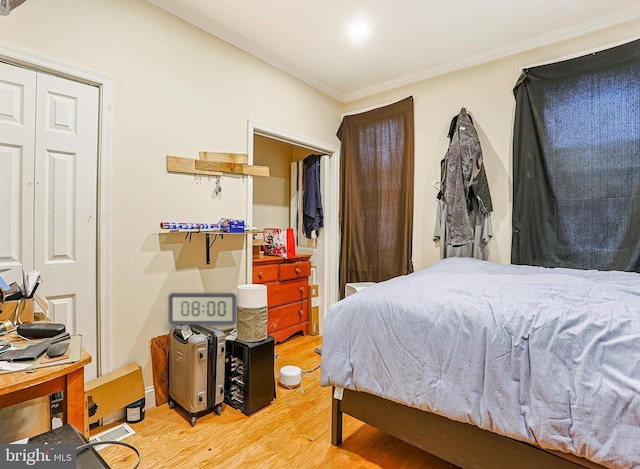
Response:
h=8 m=0
